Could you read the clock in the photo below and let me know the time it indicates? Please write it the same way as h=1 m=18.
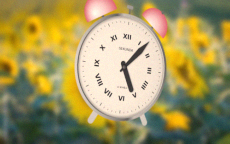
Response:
h=5 m=7
